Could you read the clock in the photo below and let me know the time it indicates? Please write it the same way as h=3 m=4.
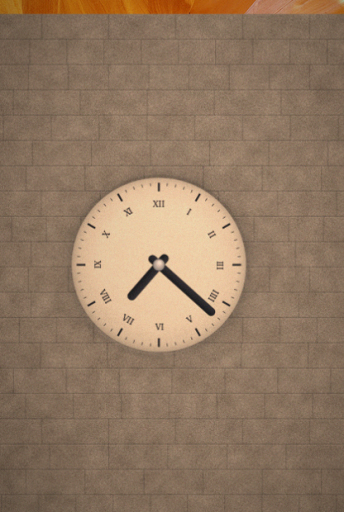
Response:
h=7 m=22
